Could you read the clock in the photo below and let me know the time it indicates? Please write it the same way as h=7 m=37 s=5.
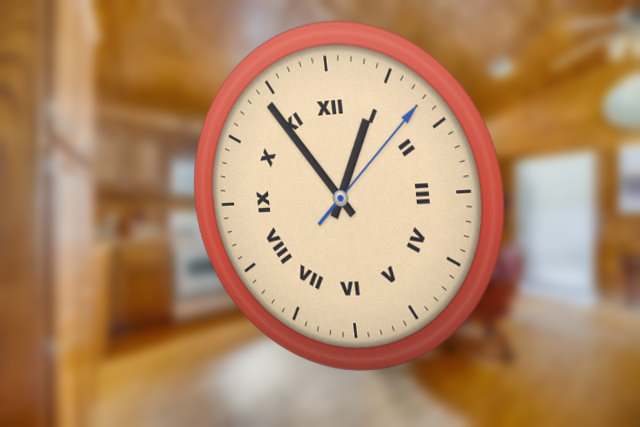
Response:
h=12 m=54 s=8
